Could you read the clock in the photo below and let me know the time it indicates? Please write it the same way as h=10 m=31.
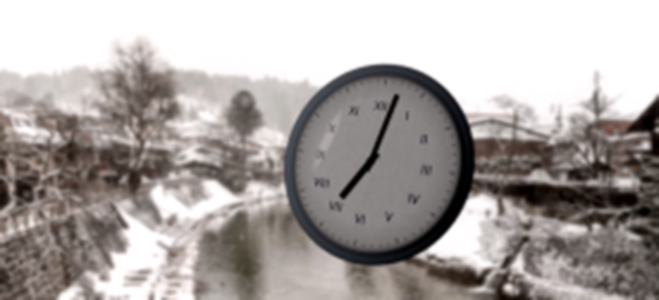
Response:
h=7 m=2
